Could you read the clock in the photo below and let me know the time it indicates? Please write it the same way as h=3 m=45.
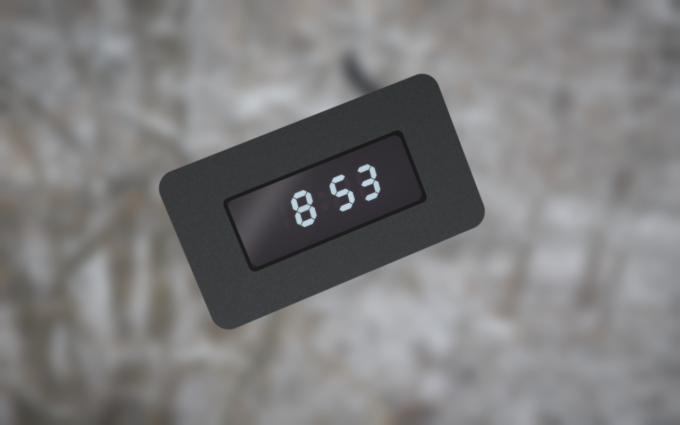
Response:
h=8 m=53
